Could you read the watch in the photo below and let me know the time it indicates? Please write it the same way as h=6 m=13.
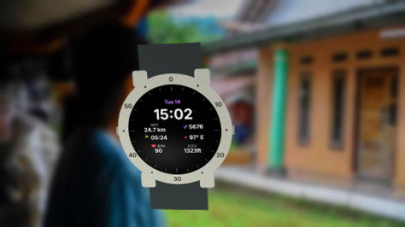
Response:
h=15 m=2
